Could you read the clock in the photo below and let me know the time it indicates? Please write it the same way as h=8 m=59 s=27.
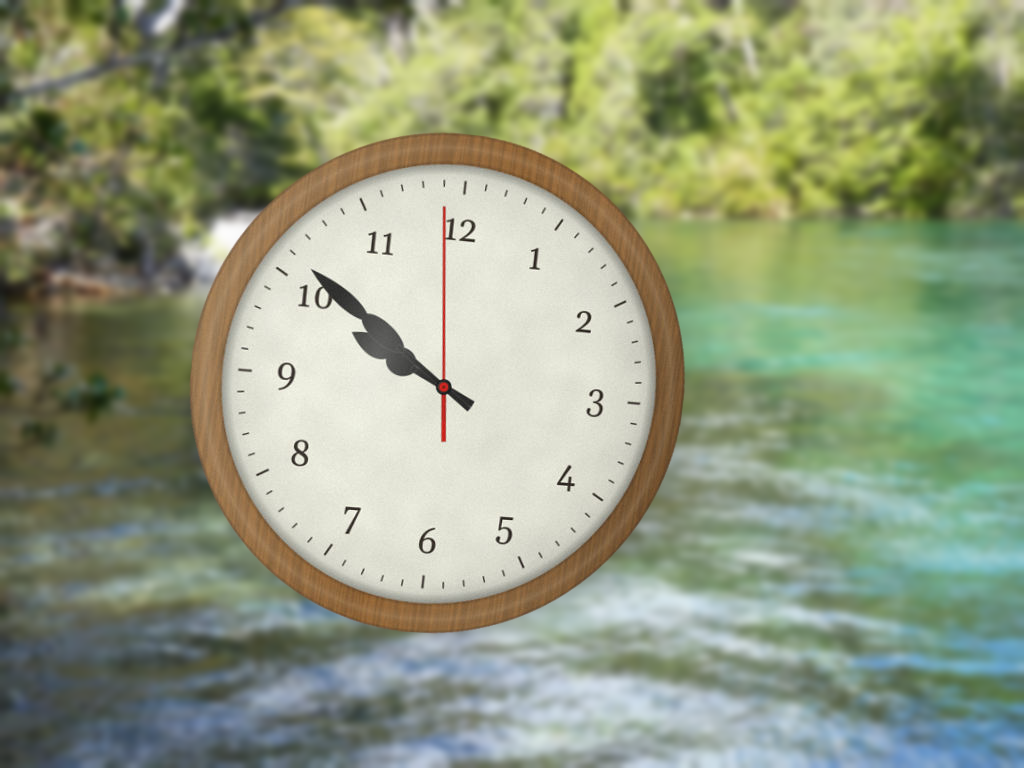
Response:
h=9 m=50 s=59
